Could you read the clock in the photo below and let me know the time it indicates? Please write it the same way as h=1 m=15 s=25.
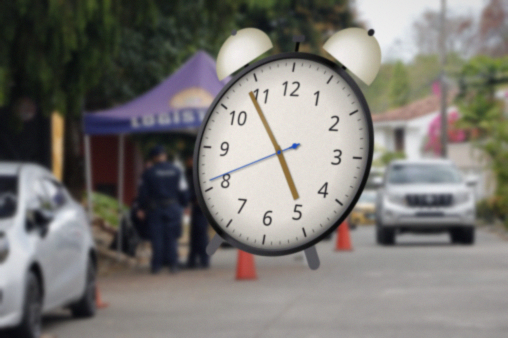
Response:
h=4 m=53 s=41
